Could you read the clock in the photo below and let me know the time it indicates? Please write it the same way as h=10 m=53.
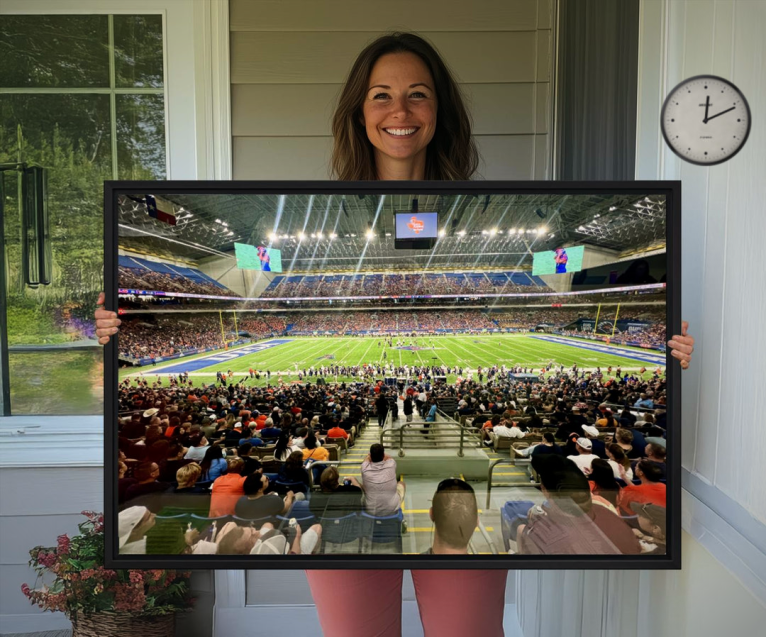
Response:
h=12 m=11
